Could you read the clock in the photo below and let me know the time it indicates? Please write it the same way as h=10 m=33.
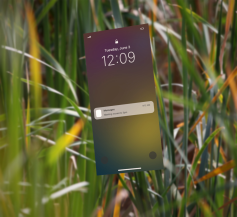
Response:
h=12 m=9
